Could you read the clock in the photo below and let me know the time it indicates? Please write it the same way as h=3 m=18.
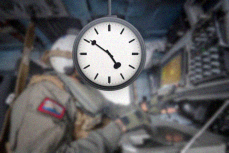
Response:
h=4 m=51
